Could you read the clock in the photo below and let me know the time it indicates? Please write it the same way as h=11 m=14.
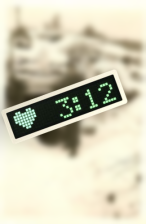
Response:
h=3 m=12
